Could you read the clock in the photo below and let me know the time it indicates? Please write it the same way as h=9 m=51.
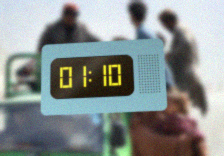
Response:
h=1 m=10
